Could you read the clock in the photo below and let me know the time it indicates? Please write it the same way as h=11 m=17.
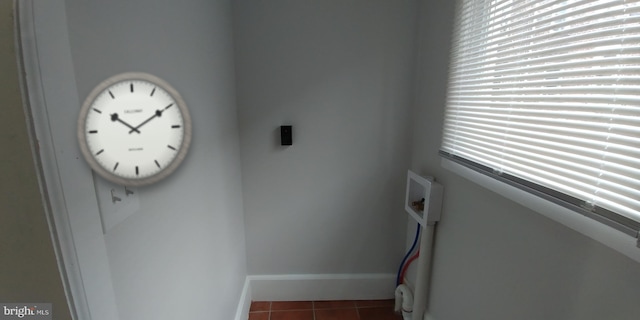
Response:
h=10 m=10
